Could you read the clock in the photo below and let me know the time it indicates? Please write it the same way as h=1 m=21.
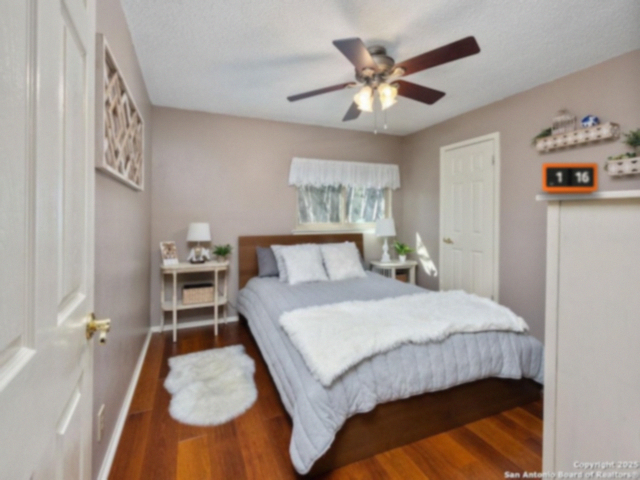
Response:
h=1 m=16
